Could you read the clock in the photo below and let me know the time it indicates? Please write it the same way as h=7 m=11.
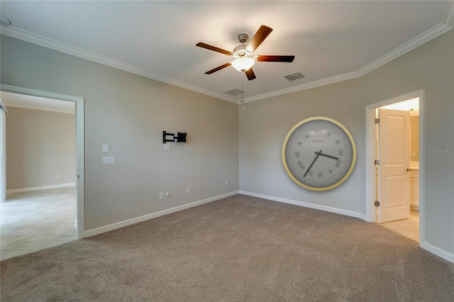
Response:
h=3 m=36
